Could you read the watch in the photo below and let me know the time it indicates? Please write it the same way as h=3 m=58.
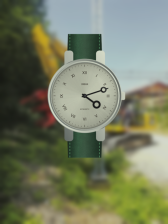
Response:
h=4 m=12
